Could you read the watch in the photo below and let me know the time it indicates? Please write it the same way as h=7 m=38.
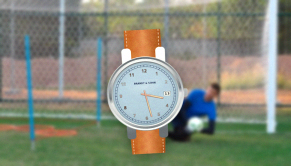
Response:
h=3 m=28
